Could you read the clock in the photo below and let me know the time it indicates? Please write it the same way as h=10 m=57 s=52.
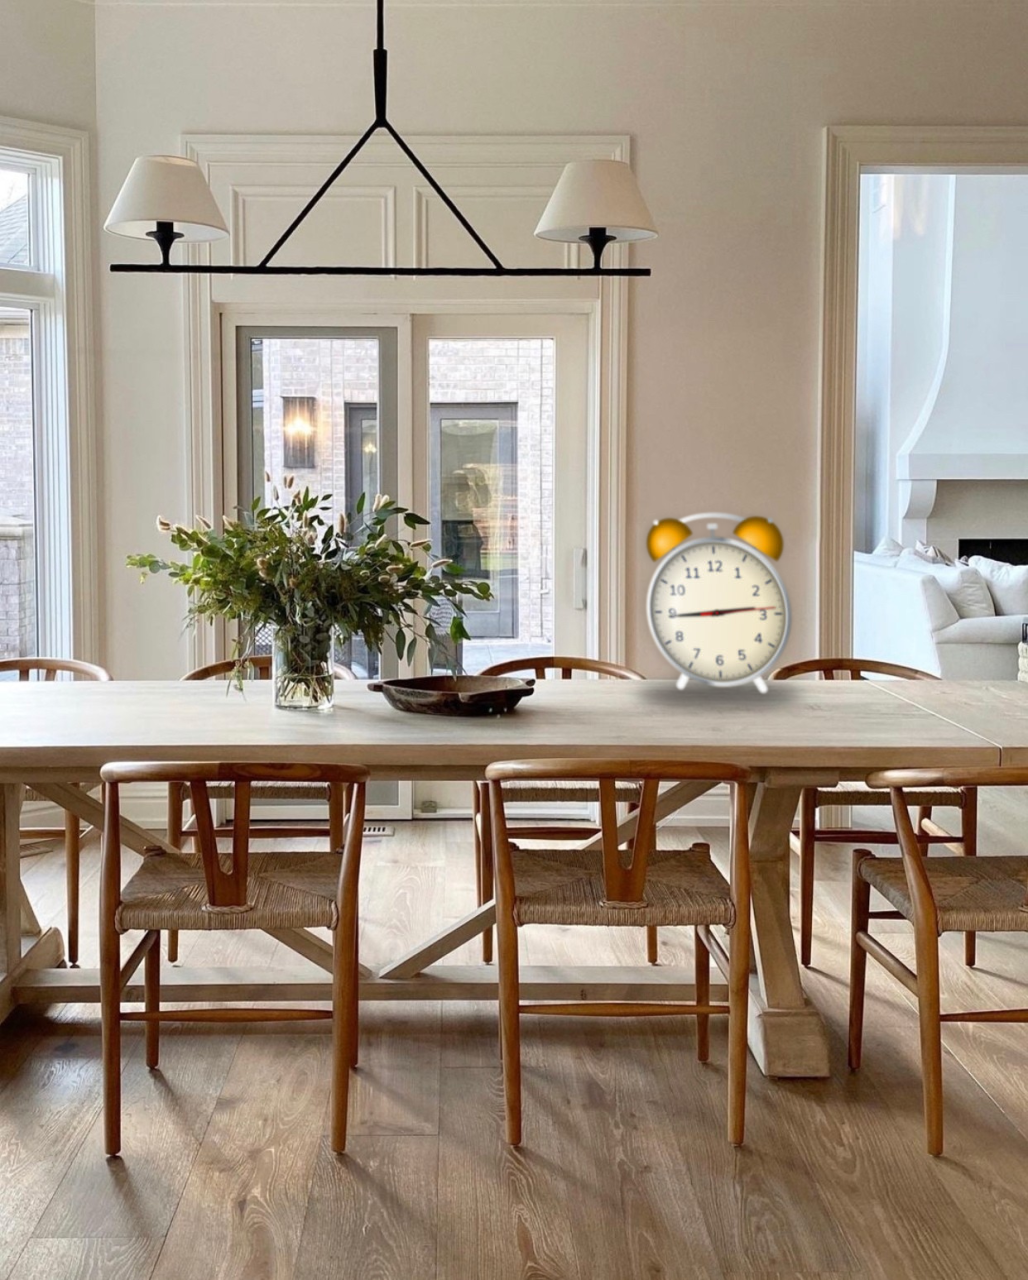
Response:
h=2 m=44 s=14
